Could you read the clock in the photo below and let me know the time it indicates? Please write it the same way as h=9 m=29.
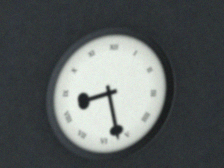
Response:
h=8 m=27
